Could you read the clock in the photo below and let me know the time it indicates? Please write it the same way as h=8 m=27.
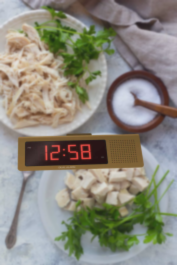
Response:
h=12 m=58
